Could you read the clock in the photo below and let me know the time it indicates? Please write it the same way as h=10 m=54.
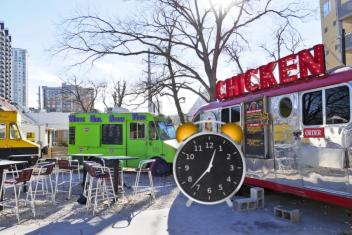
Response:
h=12 m=37
